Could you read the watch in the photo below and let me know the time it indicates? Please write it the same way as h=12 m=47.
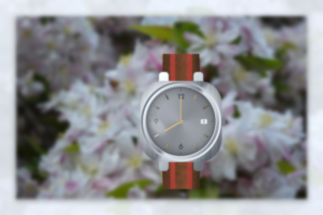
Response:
h=8 m=0
